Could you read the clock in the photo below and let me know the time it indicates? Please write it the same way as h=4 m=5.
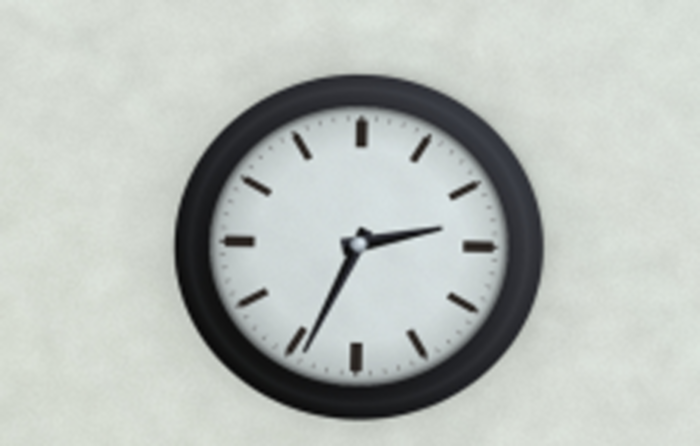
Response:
h=2 m=34
